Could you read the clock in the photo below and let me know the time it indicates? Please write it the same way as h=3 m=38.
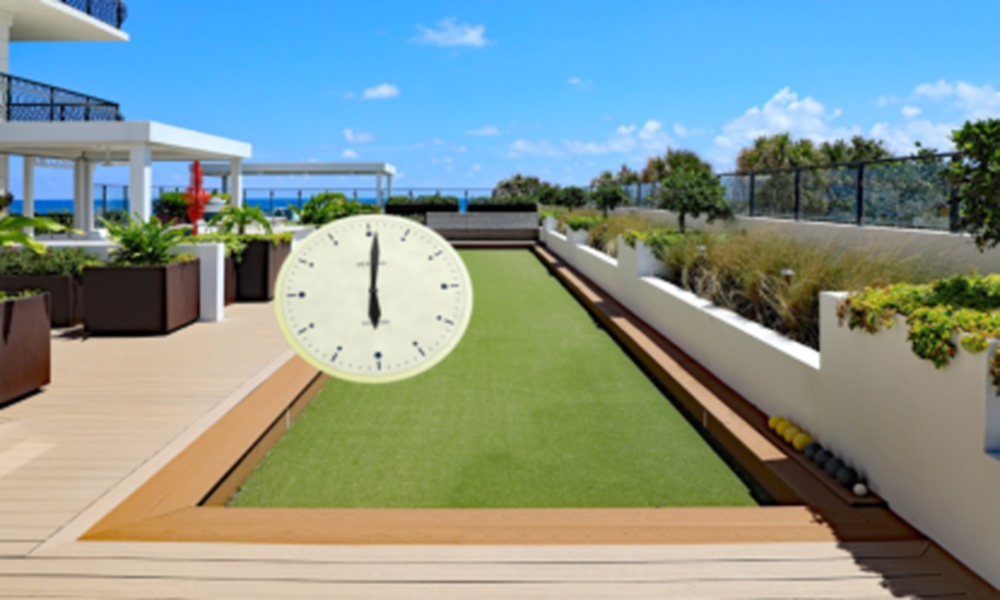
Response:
h=6 m=1
